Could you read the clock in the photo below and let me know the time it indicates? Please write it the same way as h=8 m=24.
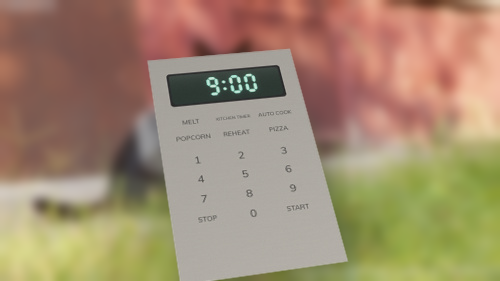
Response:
h=9 m=0
